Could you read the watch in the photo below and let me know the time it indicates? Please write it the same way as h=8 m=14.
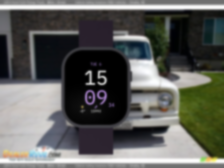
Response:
h=15 m=9
